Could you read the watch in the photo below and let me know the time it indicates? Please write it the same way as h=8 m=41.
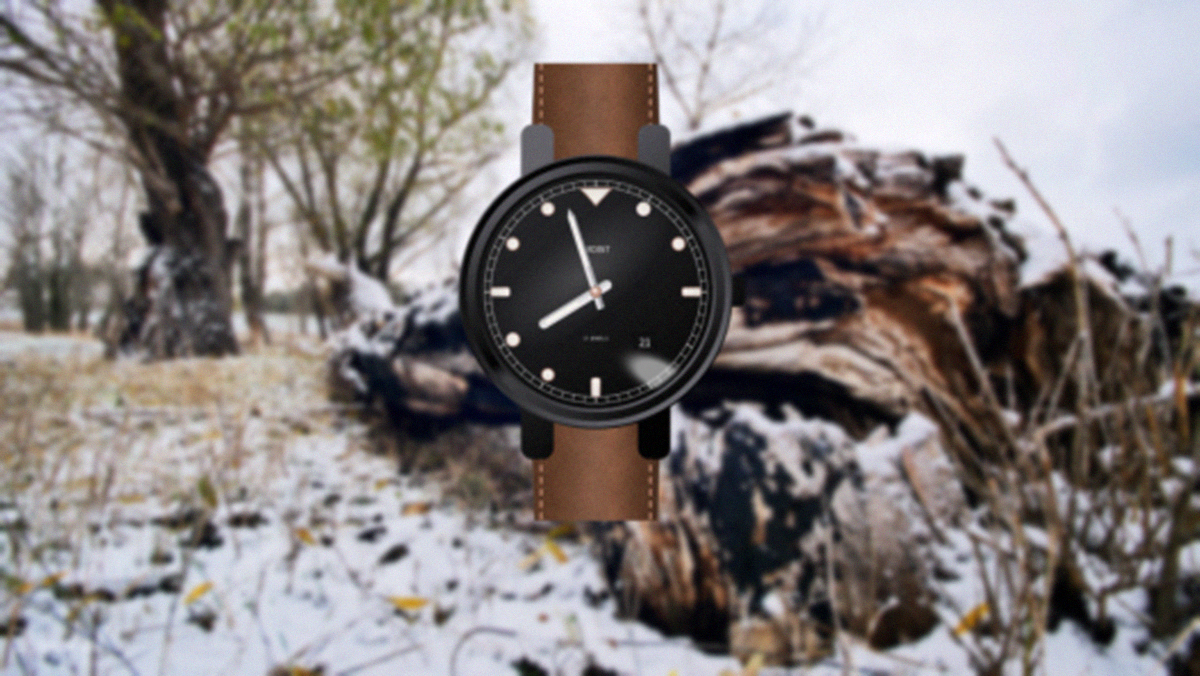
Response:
h=7 m=57
